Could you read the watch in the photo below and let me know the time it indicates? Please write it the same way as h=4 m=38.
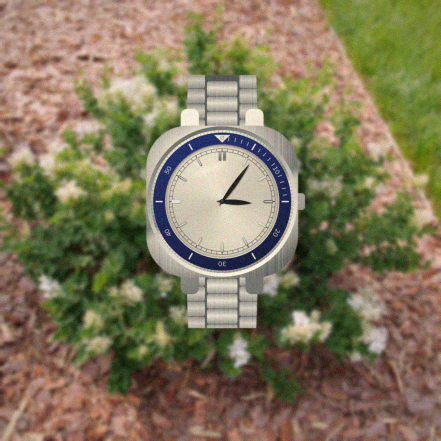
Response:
h=3 m=6
